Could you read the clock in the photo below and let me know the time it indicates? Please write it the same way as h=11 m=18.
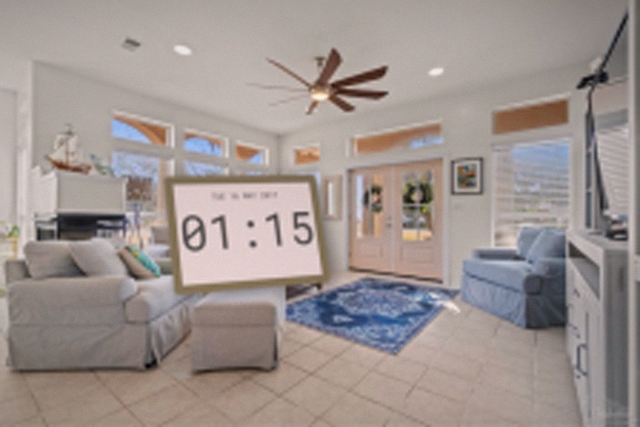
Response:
h=1 m=15
